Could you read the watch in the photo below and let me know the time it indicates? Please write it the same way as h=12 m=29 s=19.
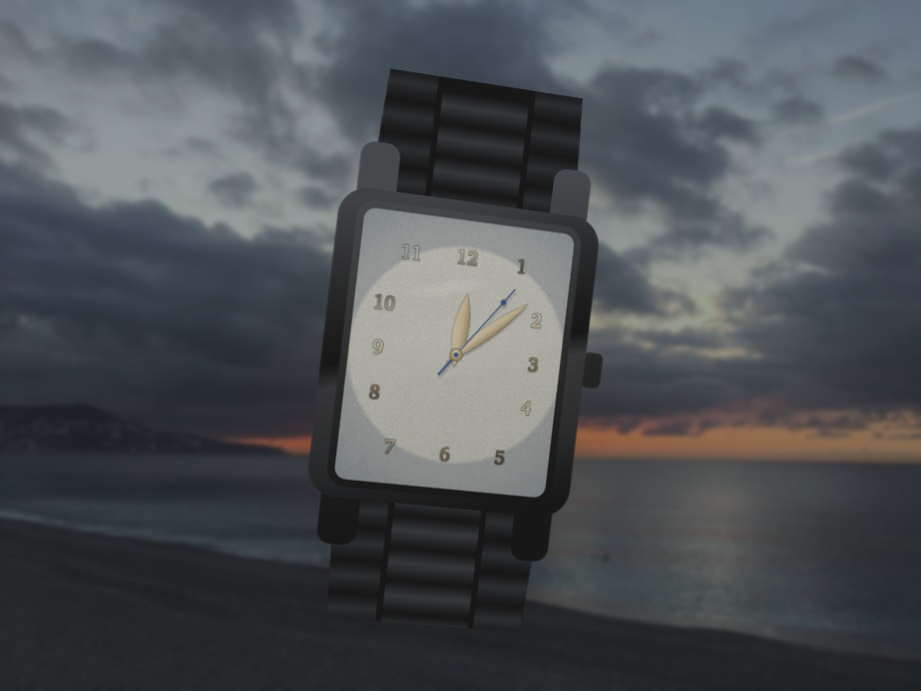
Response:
h=12 m=8 s=6
